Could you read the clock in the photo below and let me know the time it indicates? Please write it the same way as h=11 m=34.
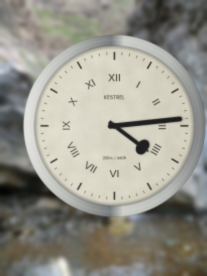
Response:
h=4 m=14
